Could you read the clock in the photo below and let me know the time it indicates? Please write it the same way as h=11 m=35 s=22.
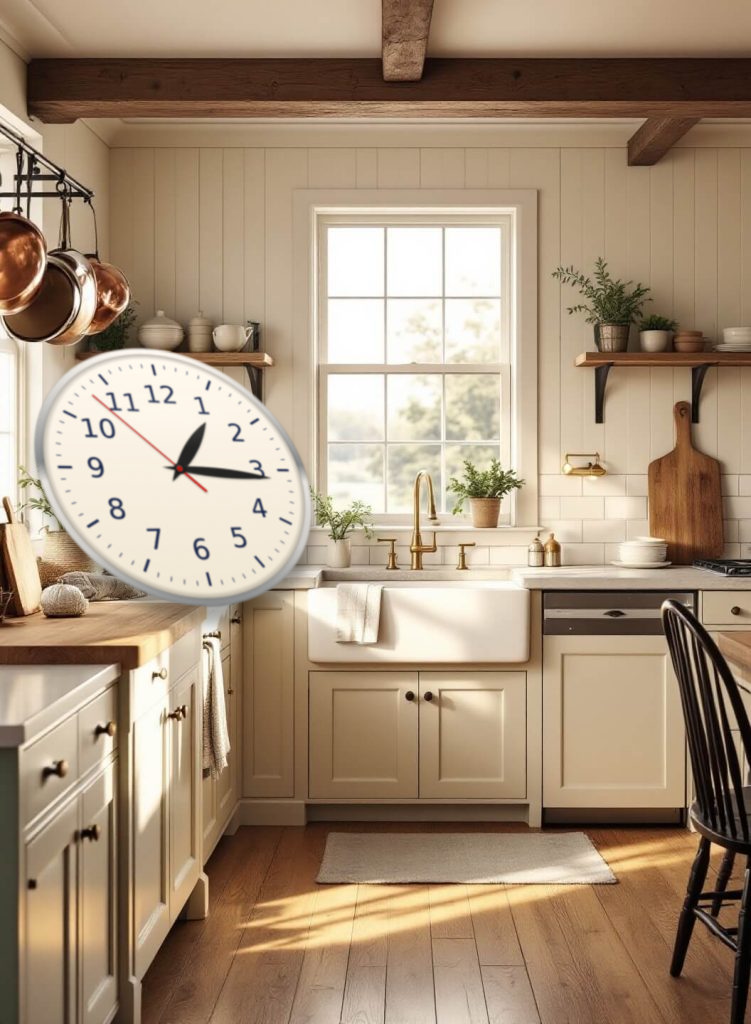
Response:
h=1 m=15 s=53
